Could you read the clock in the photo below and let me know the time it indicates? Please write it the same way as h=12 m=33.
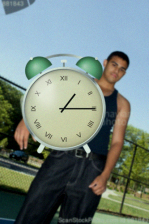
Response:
h=1 m=15
